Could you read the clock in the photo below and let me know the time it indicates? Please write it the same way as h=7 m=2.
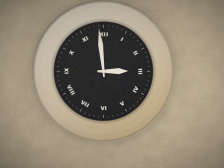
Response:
h=2 m=59
